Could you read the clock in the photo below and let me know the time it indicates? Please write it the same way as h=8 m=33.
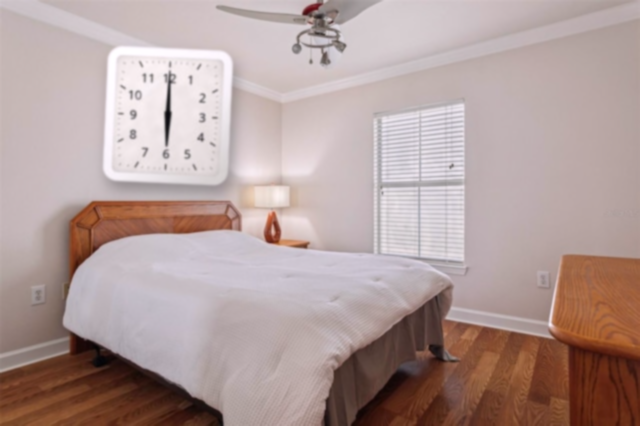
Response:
h=6 m=0
